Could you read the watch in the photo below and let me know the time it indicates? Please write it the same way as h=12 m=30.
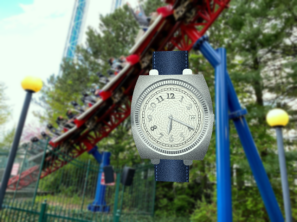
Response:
h=6 m=19
